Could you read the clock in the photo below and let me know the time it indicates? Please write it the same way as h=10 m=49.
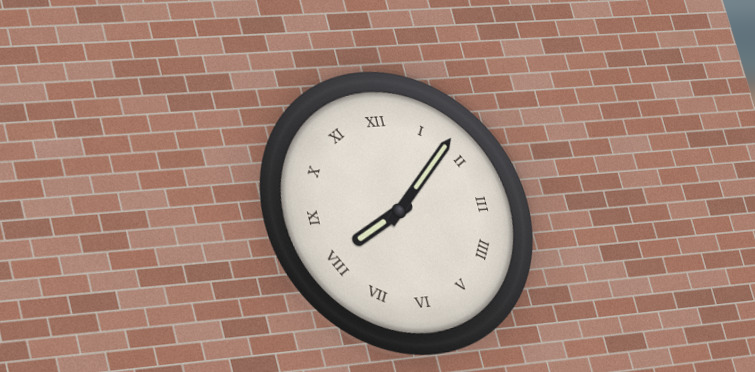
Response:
h=8 m=8
